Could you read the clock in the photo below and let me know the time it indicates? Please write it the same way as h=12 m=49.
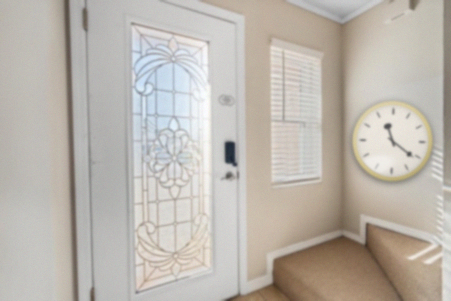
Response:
h=11 m=21
